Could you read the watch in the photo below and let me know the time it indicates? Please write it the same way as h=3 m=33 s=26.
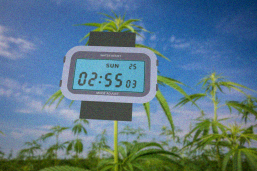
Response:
h=2 m=55 s=3
